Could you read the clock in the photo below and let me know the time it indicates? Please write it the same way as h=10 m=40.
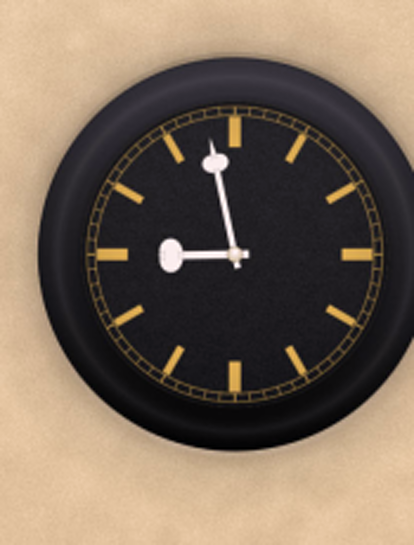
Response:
h=8 m=58
